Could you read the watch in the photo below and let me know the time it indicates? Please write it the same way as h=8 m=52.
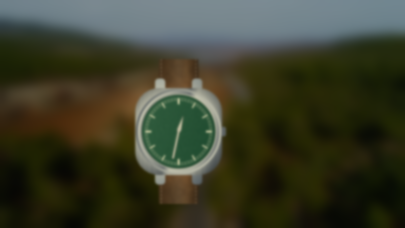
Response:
h=12 m=32
